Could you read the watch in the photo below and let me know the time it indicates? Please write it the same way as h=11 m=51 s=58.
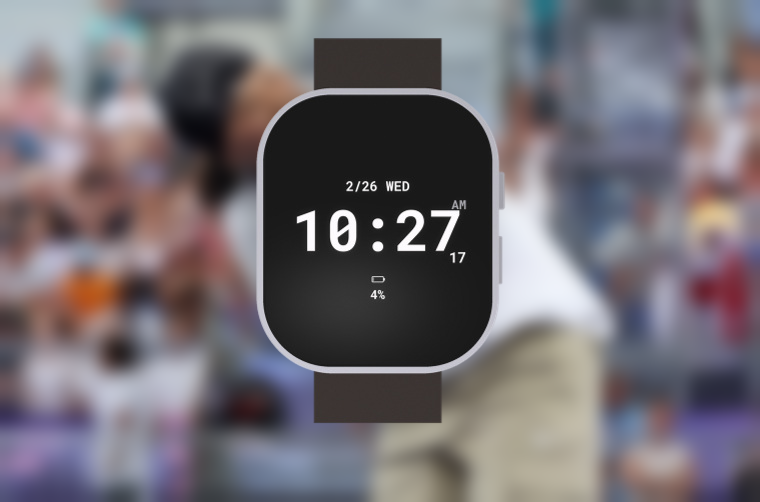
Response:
h=10 m=27 s=17
